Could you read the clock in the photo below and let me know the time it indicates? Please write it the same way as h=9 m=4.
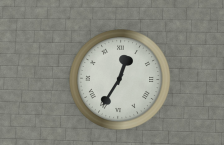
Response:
h=12 m=35
